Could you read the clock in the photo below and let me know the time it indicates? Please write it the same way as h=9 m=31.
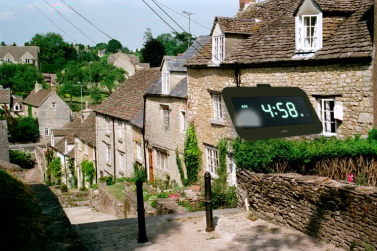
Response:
h=4 m=58
